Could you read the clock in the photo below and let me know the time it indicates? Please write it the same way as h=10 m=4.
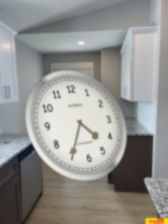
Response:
h=4 m=35
